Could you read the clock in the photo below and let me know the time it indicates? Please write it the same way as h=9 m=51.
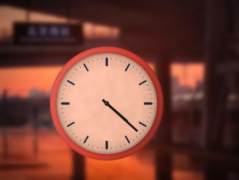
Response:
h=4 m=22
